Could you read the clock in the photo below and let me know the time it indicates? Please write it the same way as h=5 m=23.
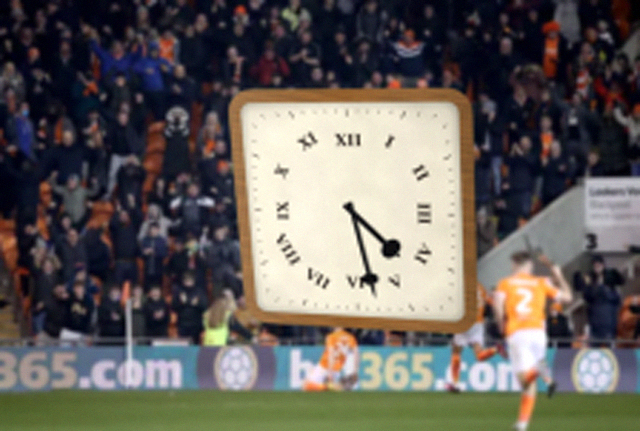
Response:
h=4 m=28
